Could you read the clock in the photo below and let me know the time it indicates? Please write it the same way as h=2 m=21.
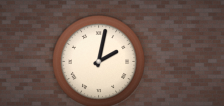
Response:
h=2 m=2
